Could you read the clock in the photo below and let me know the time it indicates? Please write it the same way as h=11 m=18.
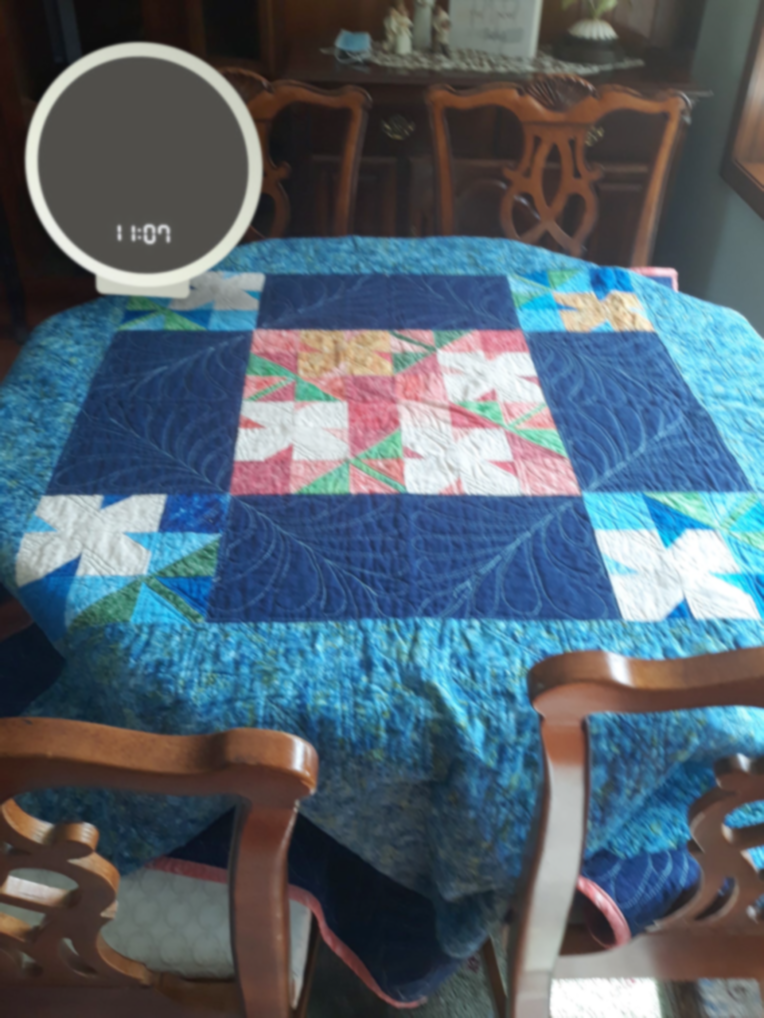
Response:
h=11 m=7
